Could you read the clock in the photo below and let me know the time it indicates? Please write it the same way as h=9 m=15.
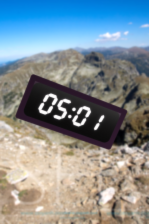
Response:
h=5 m=1
